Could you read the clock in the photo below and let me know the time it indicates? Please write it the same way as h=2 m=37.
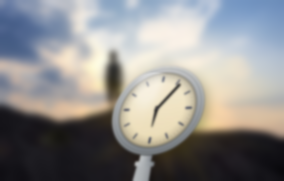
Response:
h=6 m=6
